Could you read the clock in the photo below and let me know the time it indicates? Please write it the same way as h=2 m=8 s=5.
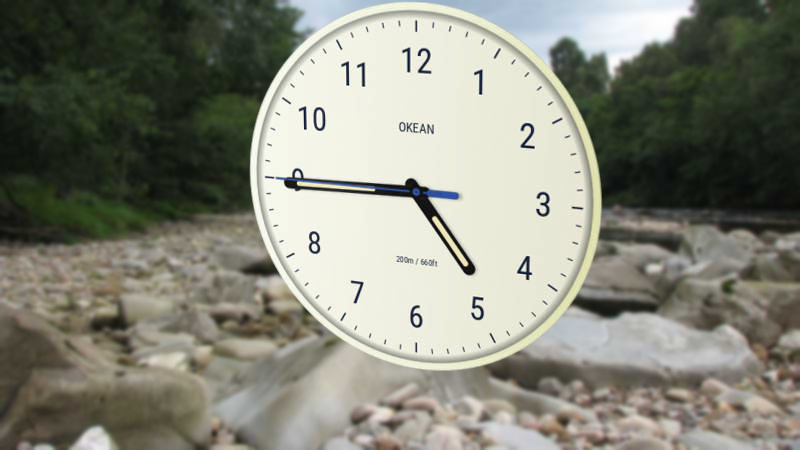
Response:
h=4 m=44 s=45
